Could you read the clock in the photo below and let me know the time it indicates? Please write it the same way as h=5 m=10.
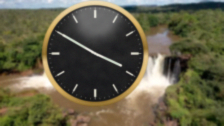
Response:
h=3 m=50
